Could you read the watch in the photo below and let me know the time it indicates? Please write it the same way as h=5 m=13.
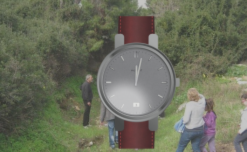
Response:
h=12 m=2
